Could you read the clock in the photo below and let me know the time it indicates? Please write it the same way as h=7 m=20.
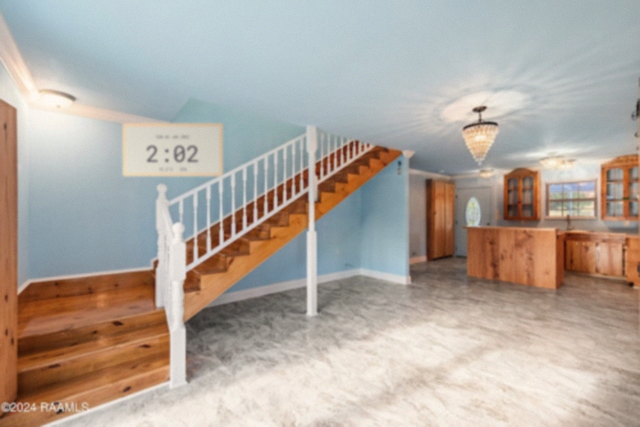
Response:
h=2 m=2
